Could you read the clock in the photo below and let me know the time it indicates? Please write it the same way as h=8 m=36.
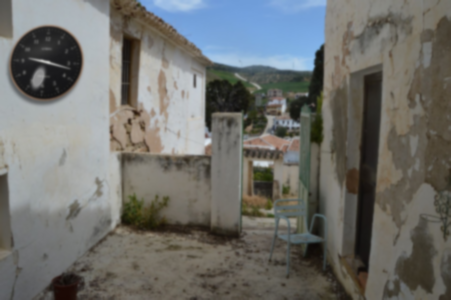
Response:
h=9 m=17
